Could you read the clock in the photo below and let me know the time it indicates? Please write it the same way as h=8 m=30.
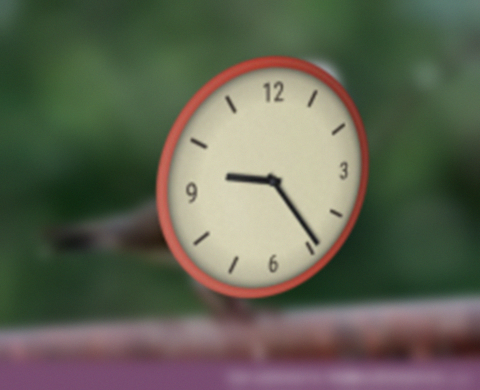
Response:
h=9 m=24
